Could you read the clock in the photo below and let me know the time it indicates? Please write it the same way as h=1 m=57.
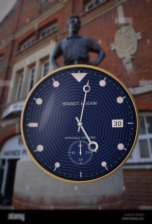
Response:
h=5 m=2
